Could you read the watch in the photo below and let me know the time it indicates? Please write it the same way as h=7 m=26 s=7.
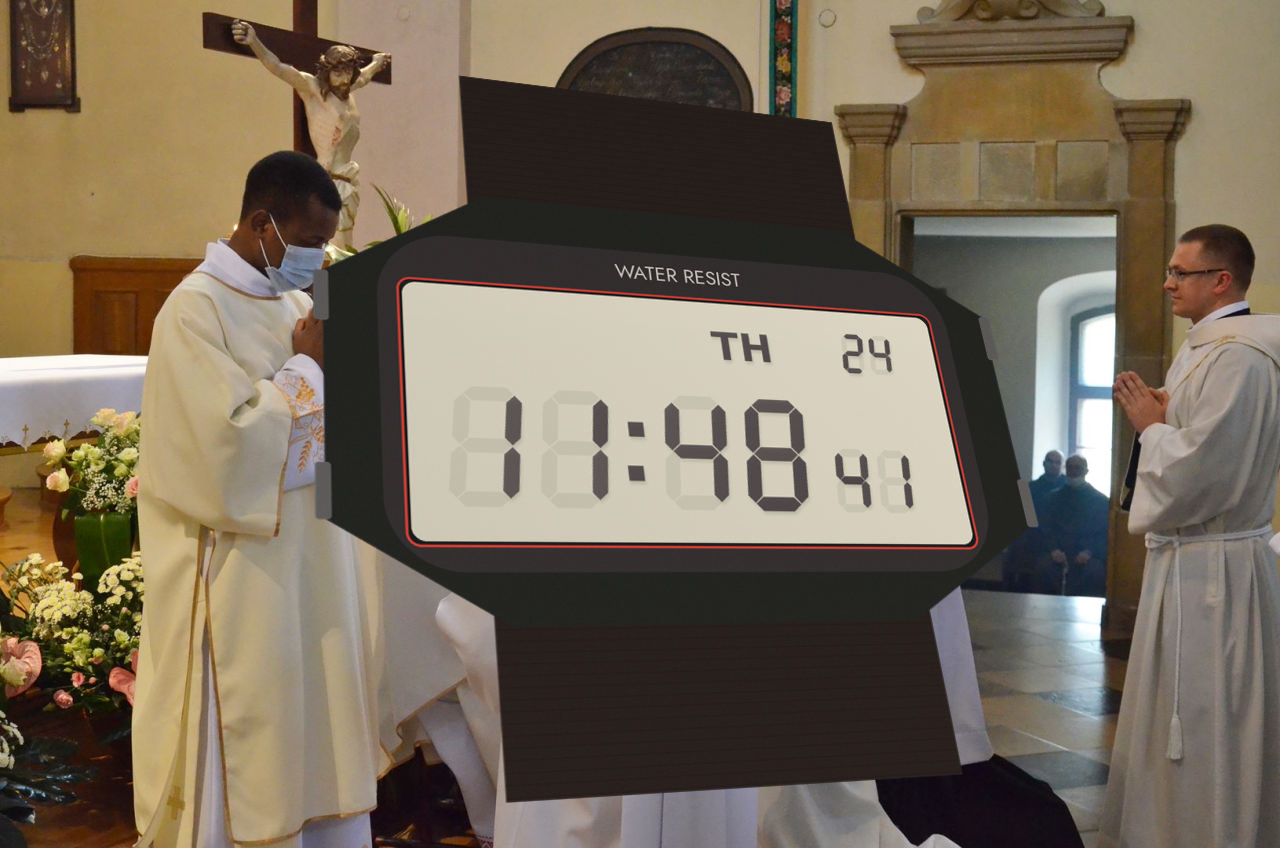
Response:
h=11 m=48 s=41
